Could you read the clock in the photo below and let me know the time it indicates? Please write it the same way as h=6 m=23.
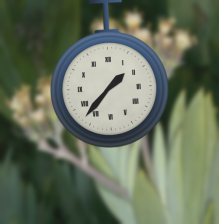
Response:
h=1 m=37
